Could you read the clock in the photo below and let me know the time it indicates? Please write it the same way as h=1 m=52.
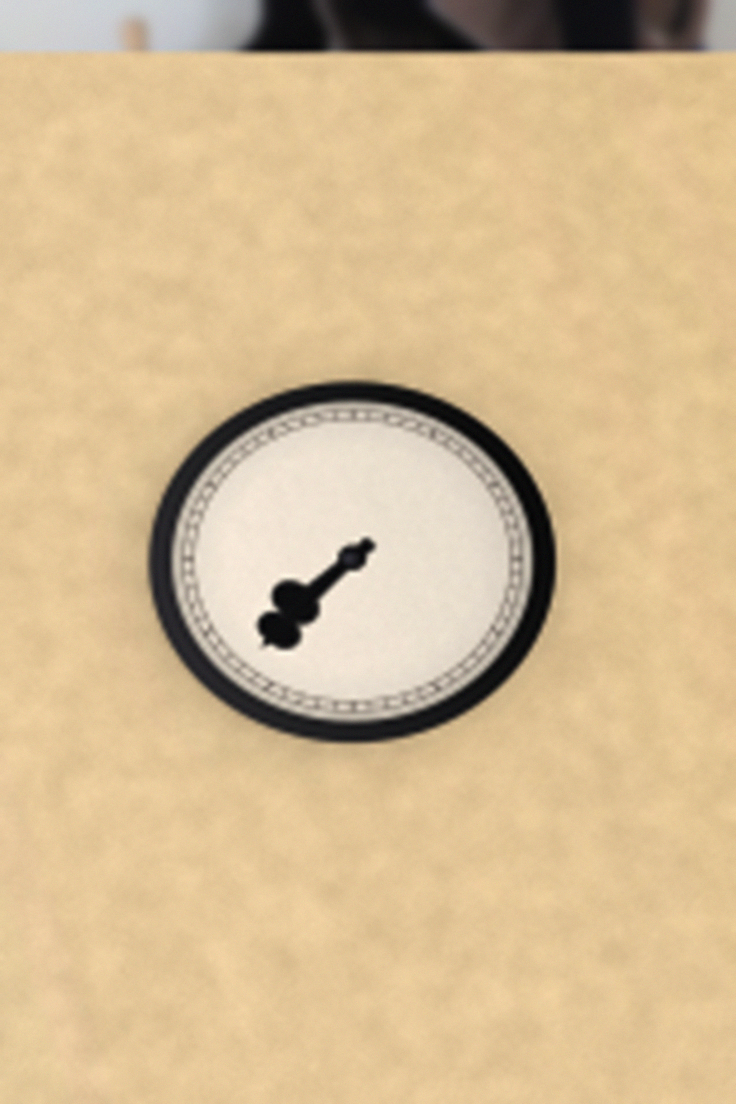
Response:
h=7 m=37
